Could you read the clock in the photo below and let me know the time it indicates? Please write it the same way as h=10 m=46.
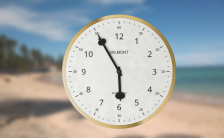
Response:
h=5 m=55
